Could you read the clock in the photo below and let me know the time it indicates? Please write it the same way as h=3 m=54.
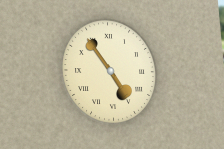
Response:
h=4 m=54
